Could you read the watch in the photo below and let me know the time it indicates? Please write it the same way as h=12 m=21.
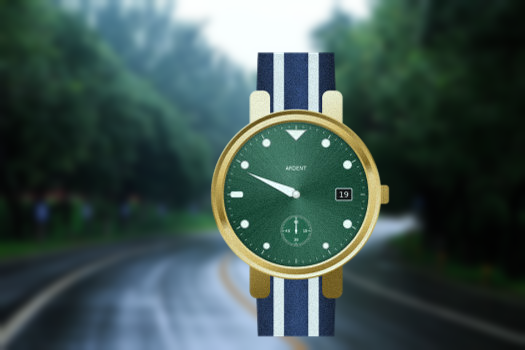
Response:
h=9 m=49
